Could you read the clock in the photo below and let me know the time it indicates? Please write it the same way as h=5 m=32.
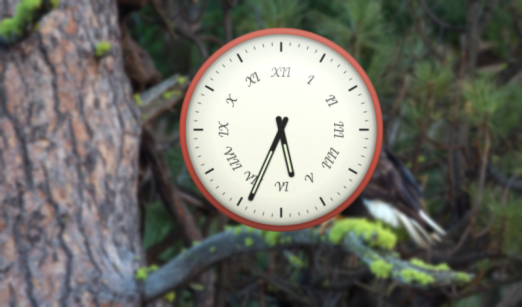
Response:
h=5 m=34
